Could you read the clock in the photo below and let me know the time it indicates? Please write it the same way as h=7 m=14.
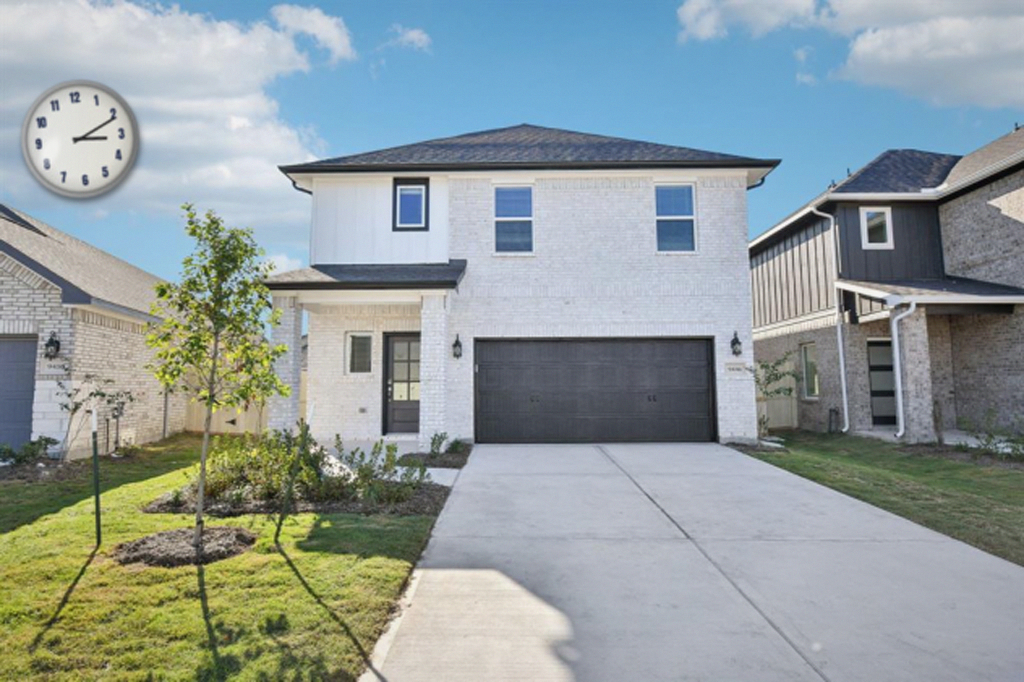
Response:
h=3 m=11
